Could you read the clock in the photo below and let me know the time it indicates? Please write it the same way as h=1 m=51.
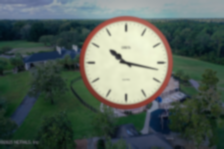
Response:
h=10 m=17
